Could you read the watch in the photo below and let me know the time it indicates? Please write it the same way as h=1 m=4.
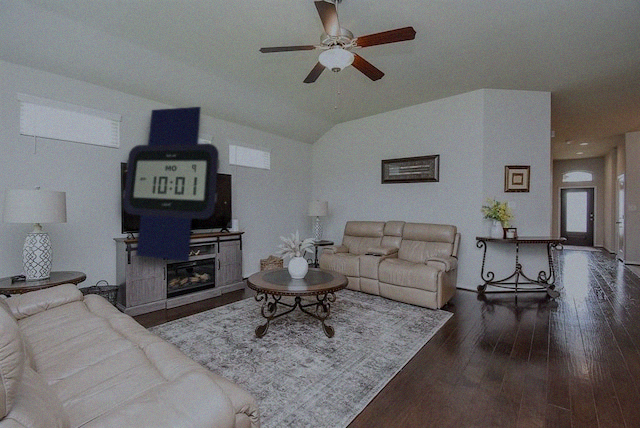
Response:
h=10 m=1
